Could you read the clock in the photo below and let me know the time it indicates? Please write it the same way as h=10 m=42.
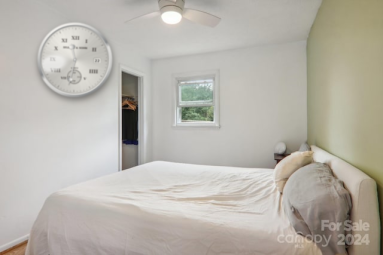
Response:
h=11 m=32
